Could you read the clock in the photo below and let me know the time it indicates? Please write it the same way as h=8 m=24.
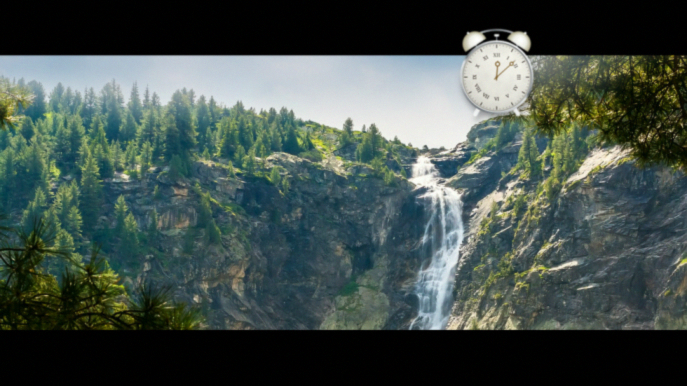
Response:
h=12 m=8
